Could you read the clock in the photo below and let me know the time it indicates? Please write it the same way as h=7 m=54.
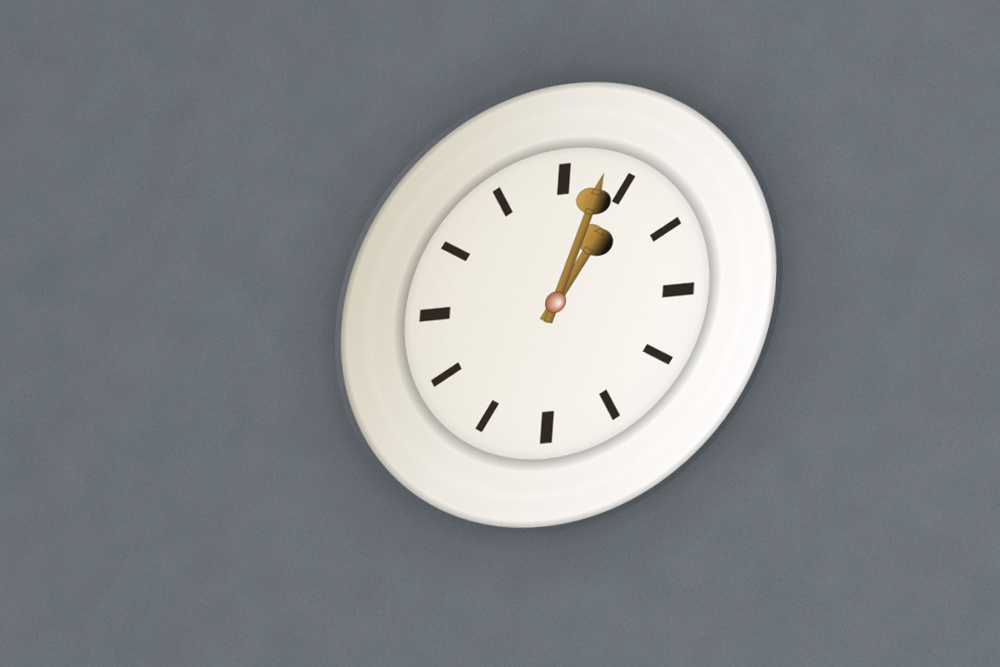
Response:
h=1 m=3
